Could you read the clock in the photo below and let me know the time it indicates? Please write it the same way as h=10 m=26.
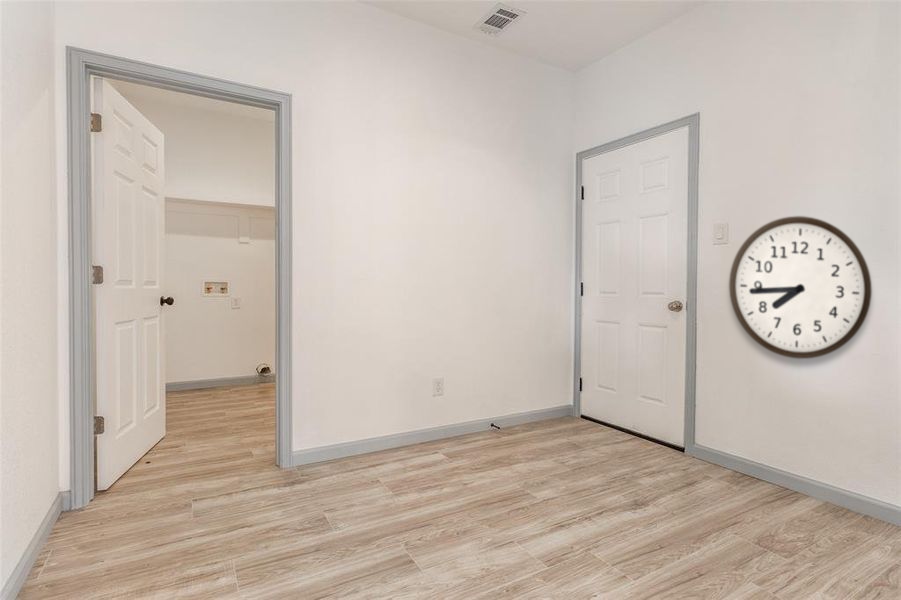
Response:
h=7 m=44
